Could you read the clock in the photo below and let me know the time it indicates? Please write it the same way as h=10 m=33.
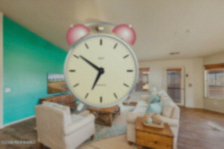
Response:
h=6 m=51
